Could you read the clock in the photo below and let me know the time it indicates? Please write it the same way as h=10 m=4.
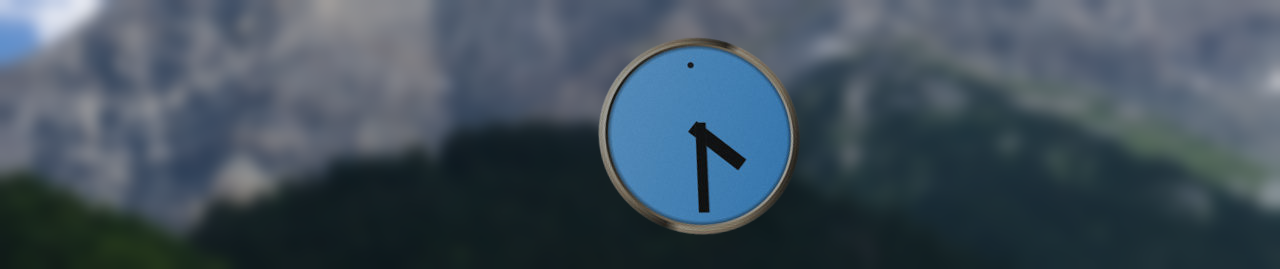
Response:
h=4 m=31
